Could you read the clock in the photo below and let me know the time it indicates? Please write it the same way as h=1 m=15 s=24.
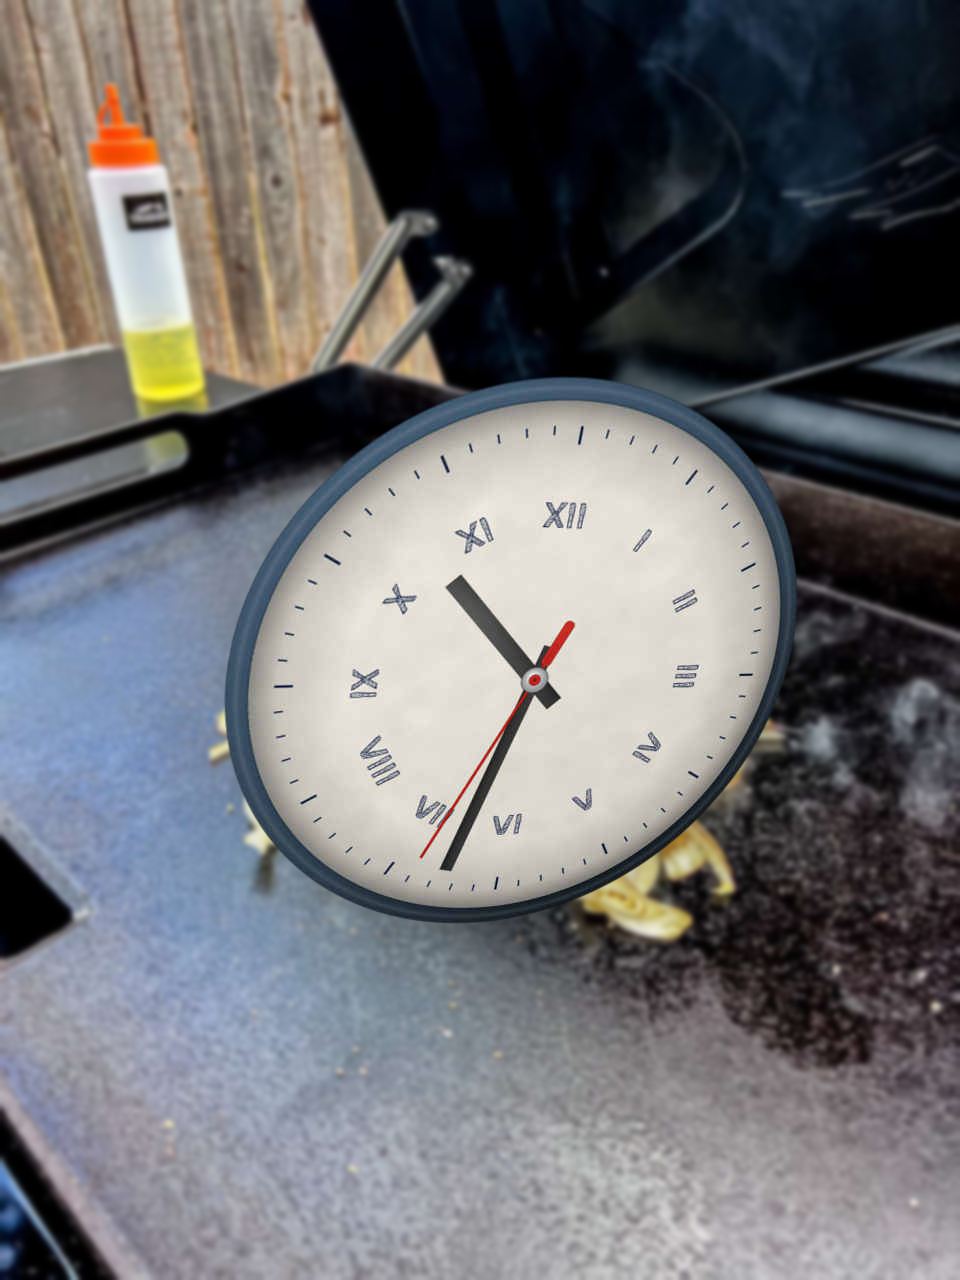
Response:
h=10 m=32 s=34
